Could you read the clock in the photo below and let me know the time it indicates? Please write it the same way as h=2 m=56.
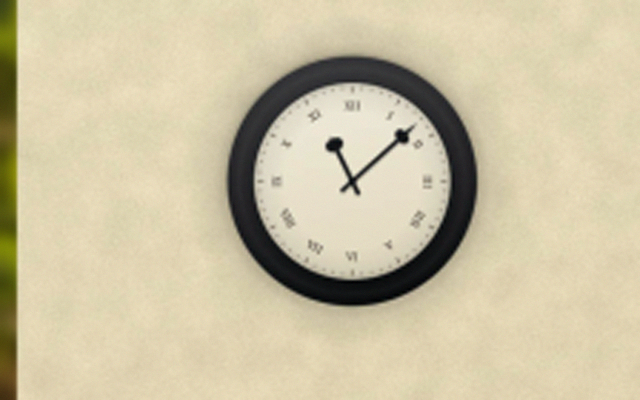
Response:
h=11 m=8
